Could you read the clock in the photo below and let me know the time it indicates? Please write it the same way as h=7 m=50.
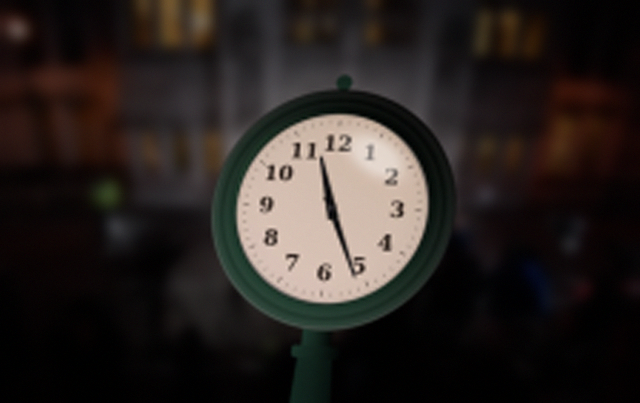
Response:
h=11 m=26
